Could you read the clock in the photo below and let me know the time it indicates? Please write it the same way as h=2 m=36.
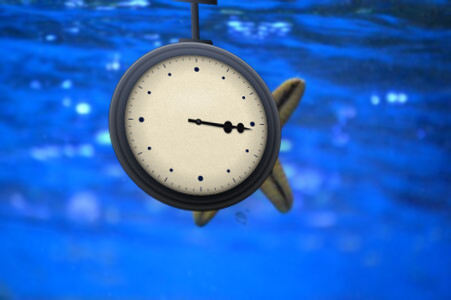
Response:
h=3 m=16
